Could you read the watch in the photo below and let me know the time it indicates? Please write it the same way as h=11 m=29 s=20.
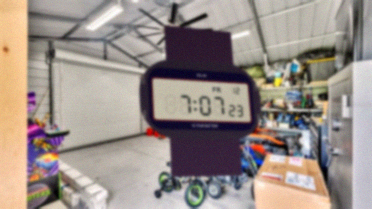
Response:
h=7 m=7 s=23
